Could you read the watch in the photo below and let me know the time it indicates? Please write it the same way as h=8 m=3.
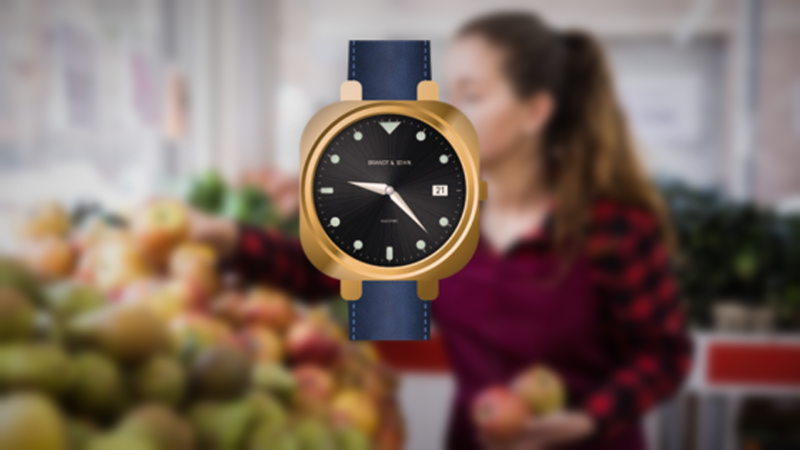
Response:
h=9 m=23
